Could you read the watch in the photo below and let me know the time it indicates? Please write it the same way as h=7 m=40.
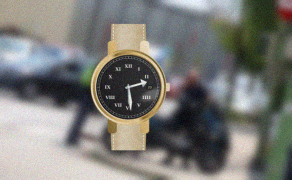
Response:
h=2 m=29
